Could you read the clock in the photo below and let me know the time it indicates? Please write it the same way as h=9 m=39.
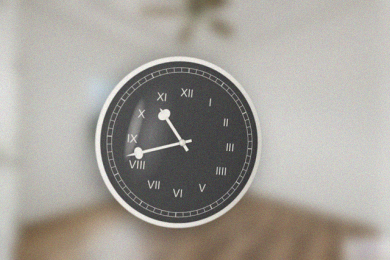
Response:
h=10 m=42
